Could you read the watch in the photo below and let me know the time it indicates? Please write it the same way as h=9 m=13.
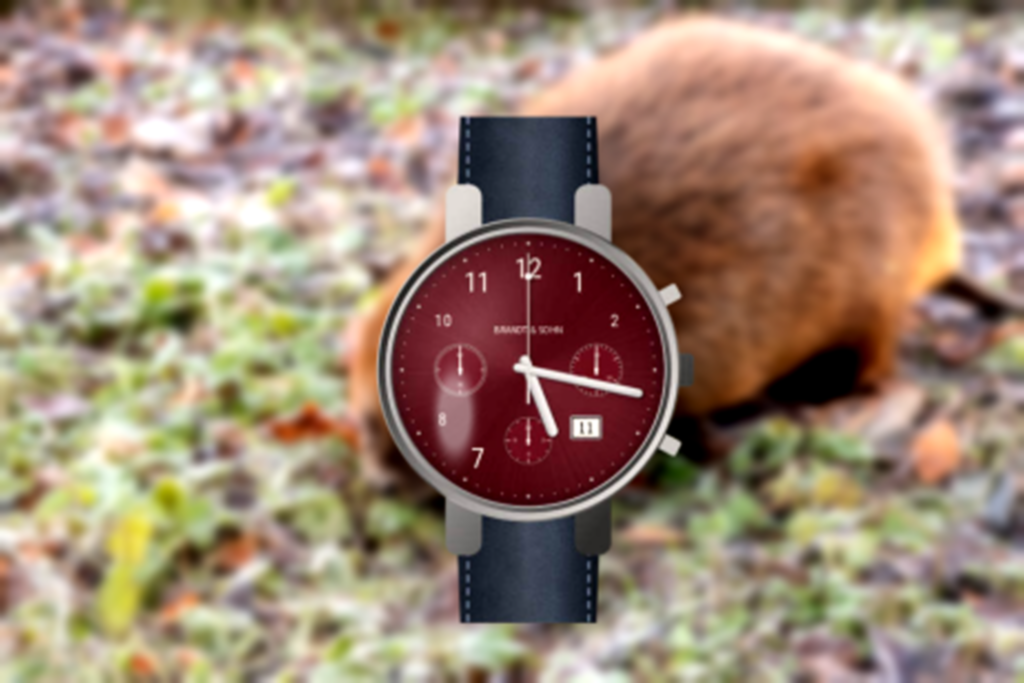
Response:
h=5 m=17
